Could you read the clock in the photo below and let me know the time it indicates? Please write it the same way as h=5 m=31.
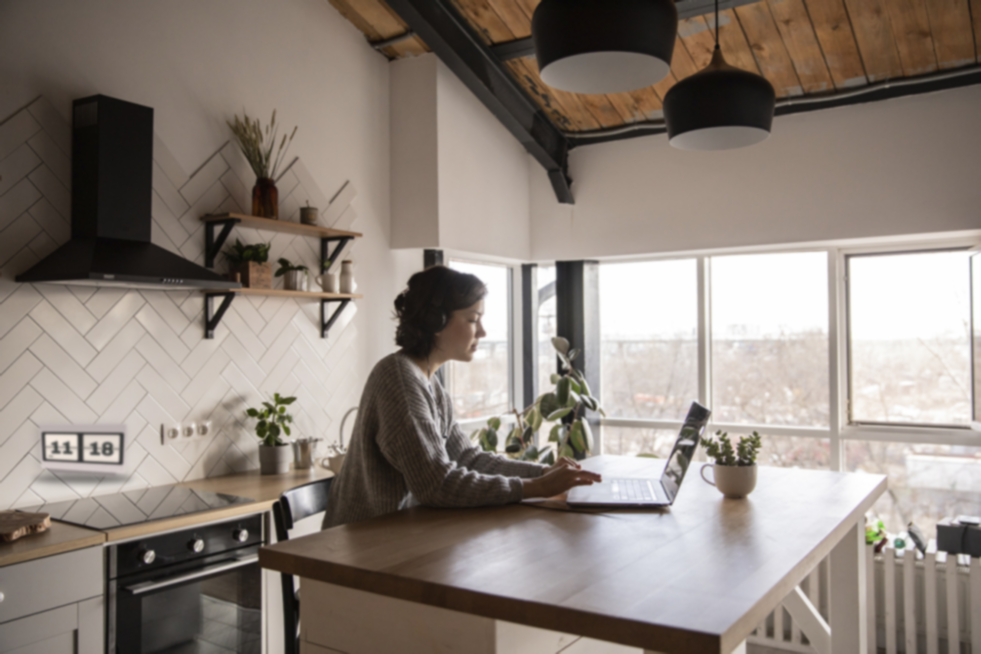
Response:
h=11 m=18
